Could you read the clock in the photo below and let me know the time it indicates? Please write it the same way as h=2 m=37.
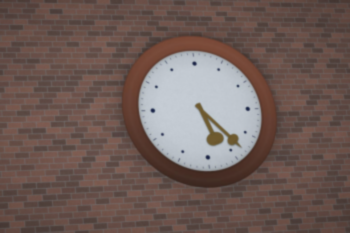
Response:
h=5 m=23
